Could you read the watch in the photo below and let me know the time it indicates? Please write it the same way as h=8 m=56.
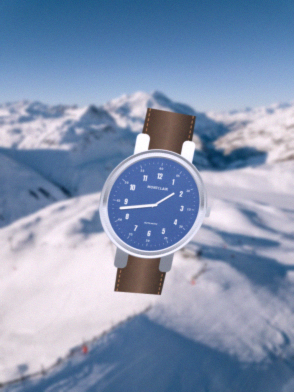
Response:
h=1 m=43
